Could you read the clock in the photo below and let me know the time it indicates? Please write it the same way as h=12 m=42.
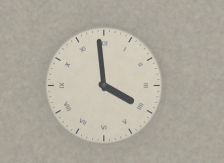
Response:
h=3 m=59
